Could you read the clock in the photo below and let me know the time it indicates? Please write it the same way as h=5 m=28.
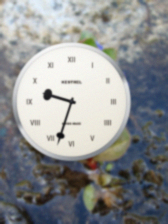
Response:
h=9 m=33
